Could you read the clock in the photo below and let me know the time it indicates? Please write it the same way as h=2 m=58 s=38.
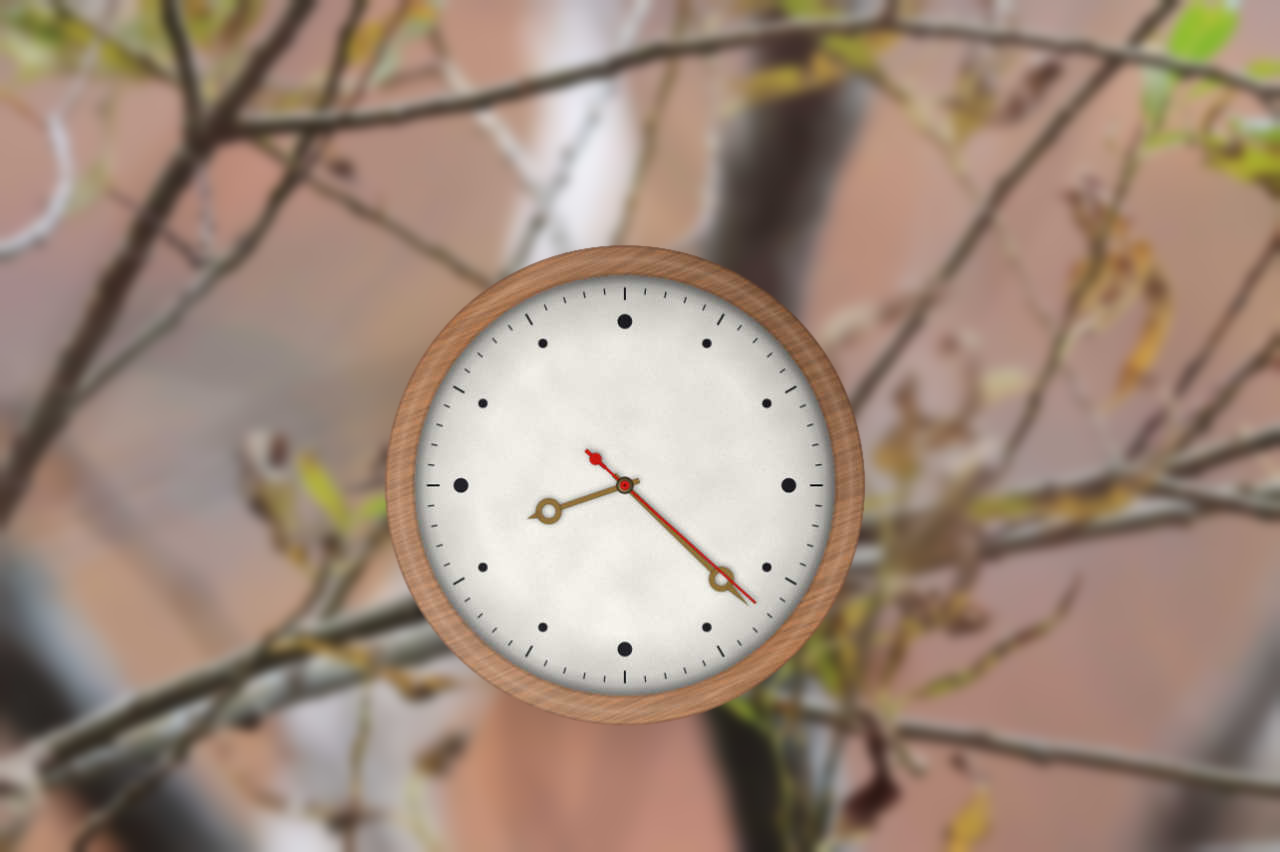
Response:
h=8 m=22 s=22
